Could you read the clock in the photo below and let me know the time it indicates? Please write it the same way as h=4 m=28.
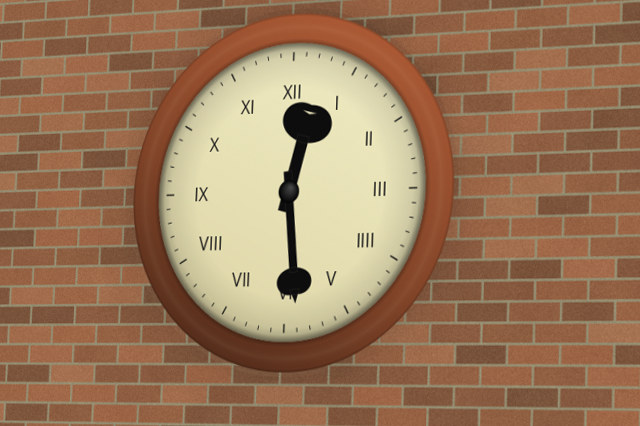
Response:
h=12 m=29
